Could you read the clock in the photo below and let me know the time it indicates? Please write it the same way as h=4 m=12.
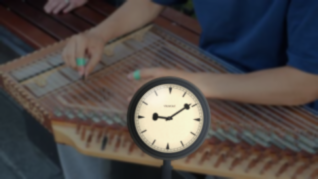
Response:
h=9 m=9
